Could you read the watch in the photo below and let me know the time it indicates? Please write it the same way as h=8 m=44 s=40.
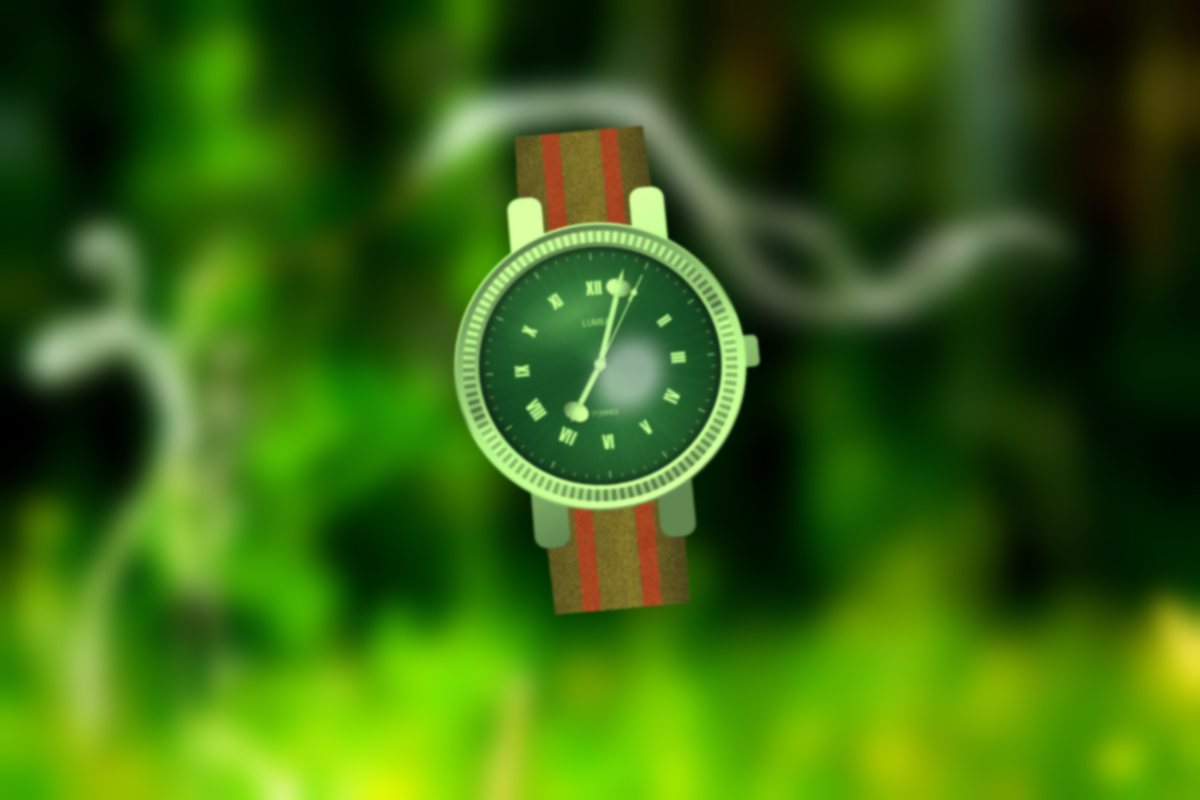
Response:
h=7 m=3 s=5
